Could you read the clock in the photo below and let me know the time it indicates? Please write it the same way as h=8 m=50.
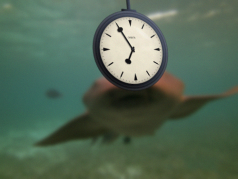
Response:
h=6 m=55
